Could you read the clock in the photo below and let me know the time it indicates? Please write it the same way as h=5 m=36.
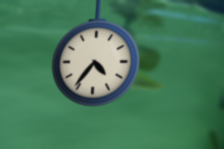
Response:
h=4 m=36
